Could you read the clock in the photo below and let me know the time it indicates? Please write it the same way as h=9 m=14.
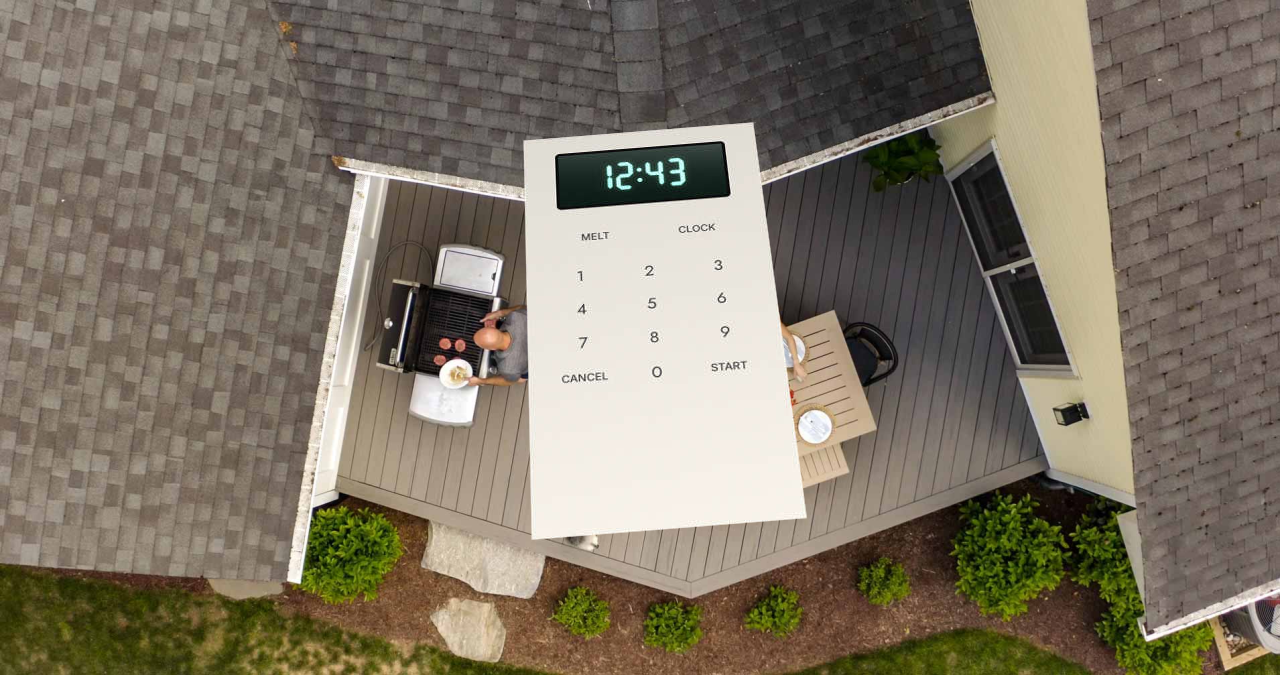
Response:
h=12 m=43
